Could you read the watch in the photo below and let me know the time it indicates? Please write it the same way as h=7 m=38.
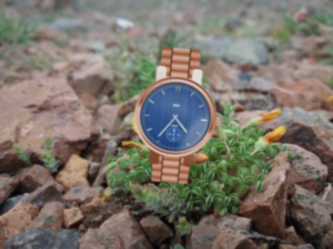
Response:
h=4 m=36
